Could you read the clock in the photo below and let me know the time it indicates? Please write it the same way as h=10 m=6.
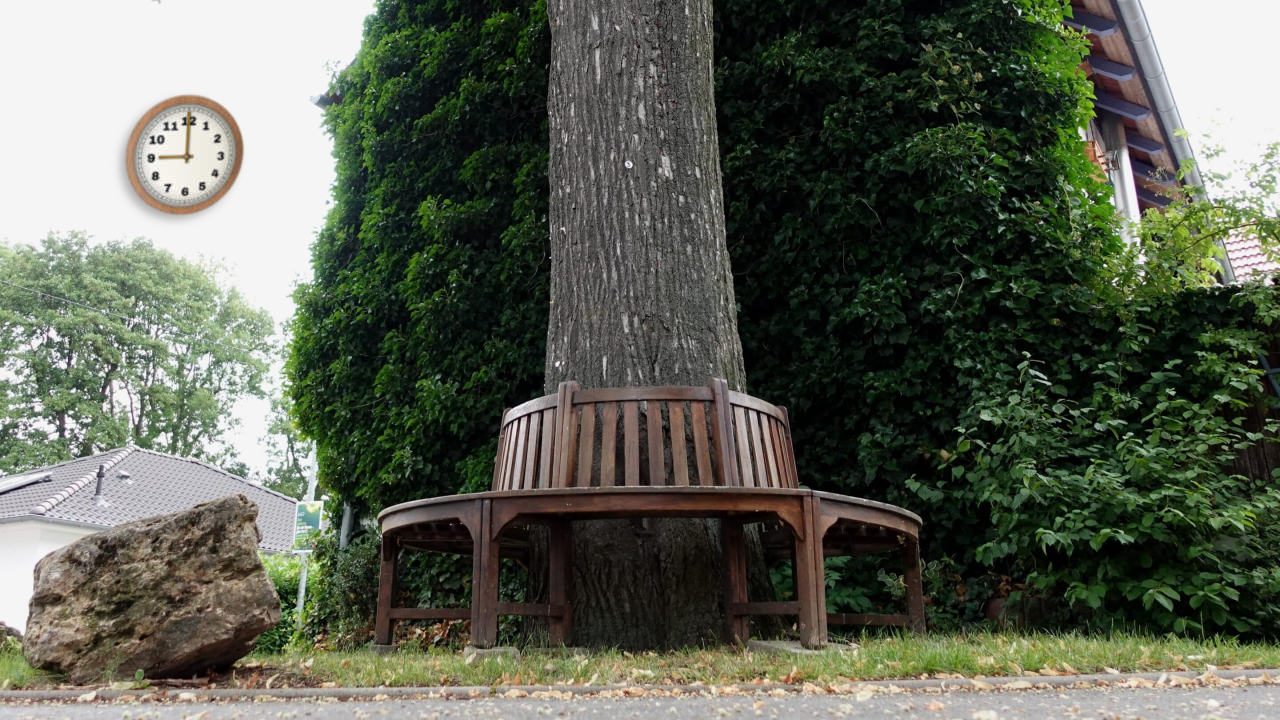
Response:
h=9 m=0
